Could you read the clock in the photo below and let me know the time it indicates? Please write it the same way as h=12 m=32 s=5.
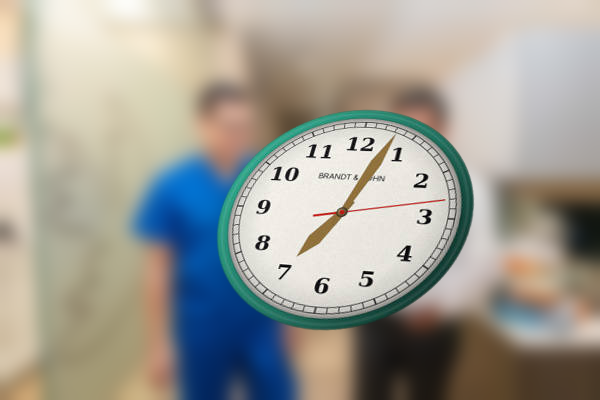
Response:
h=7 m=3 s=13
